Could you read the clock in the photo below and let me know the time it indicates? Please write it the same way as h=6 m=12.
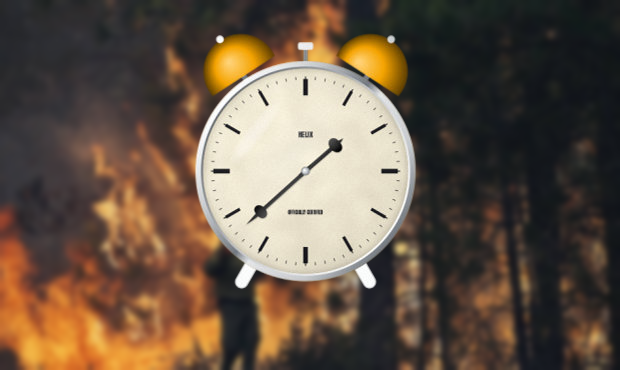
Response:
h=1 m=38
